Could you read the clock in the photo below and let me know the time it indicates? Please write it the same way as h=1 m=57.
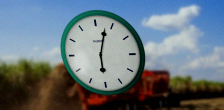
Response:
h=6 m=3
